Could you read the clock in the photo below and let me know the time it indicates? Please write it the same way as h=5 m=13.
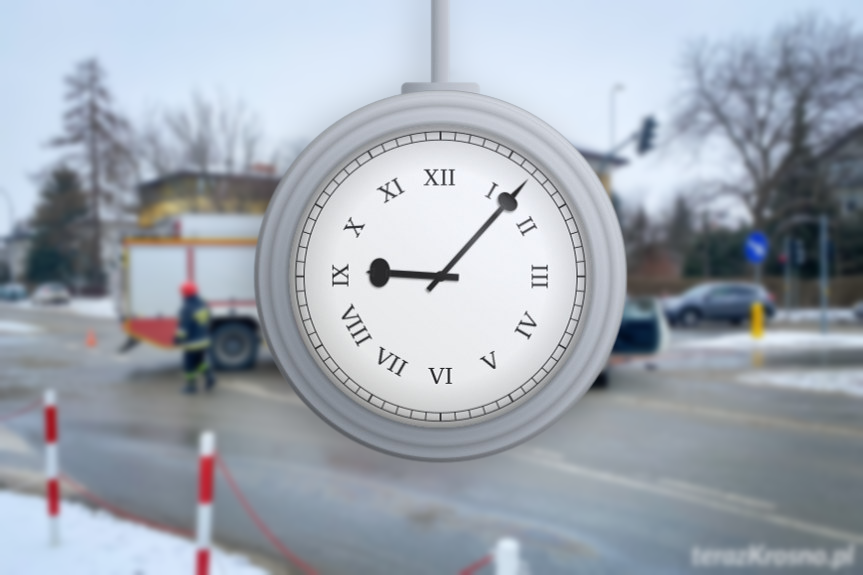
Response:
h=9 m=7
